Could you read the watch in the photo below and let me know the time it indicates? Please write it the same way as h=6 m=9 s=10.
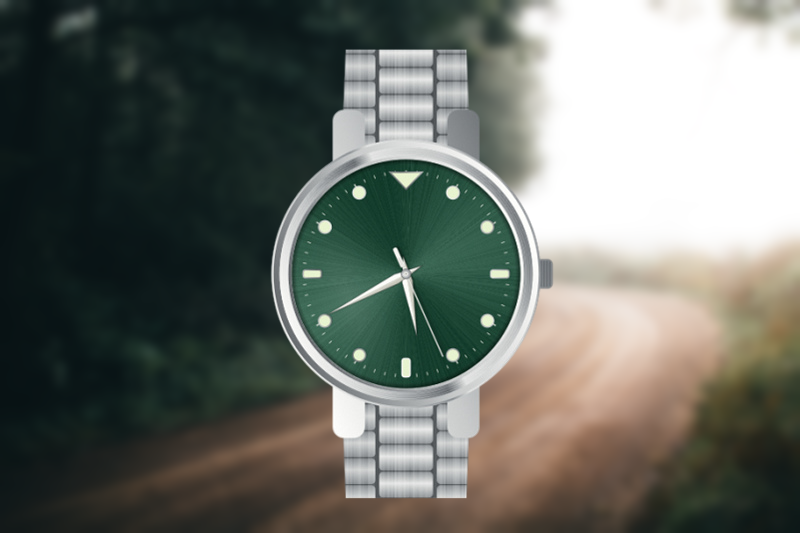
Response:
h=5 m=40 s=26
